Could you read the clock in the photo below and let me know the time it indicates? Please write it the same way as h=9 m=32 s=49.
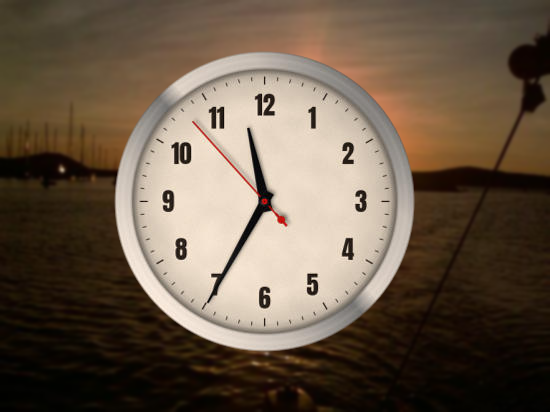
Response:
h=11 m=34 s=53
